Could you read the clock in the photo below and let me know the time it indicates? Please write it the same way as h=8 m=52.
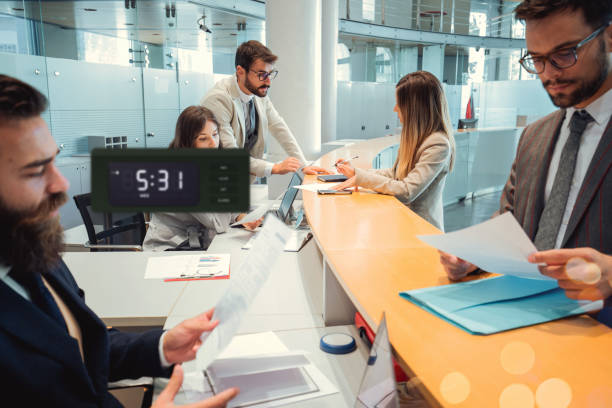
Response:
h=5 m=31
